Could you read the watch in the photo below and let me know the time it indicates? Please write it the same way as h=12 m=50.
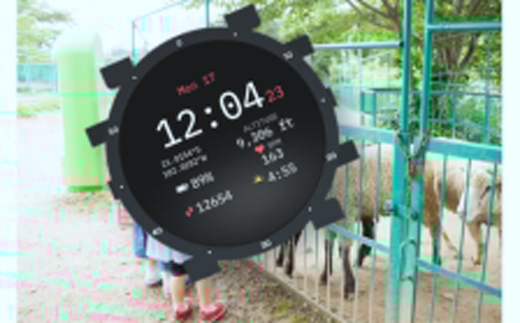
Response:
h=12 m=4
